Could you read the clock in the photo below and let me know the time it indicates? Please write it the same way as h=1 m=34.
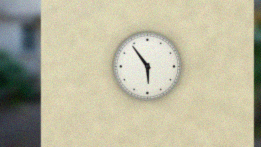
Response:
h=5 m=54
